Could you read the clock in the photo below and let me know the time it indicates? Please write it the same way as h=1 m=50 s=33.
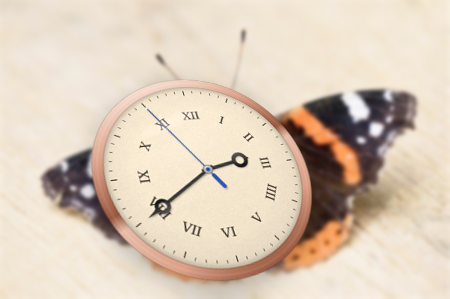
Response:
h=2 m=39 s=55
